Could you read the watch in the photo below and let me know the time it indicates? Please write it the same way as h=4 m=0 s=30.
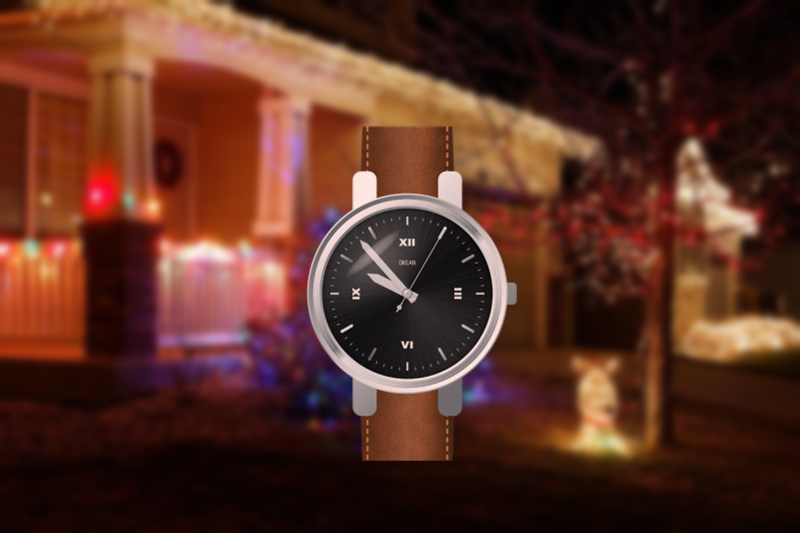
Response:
h=9 m=53 s=5
